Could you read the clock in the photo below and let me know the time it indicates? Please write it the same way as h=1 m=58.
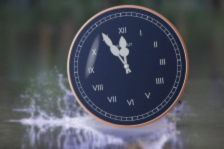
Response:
h=11 m=55
